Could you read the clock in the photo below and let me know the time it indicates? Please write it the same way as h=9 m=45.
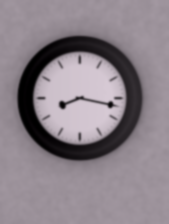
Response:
h=8 m=17
